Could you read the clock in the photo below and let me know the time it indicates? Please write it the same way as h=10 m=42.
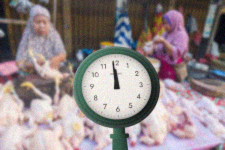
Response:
h=11 m=59
